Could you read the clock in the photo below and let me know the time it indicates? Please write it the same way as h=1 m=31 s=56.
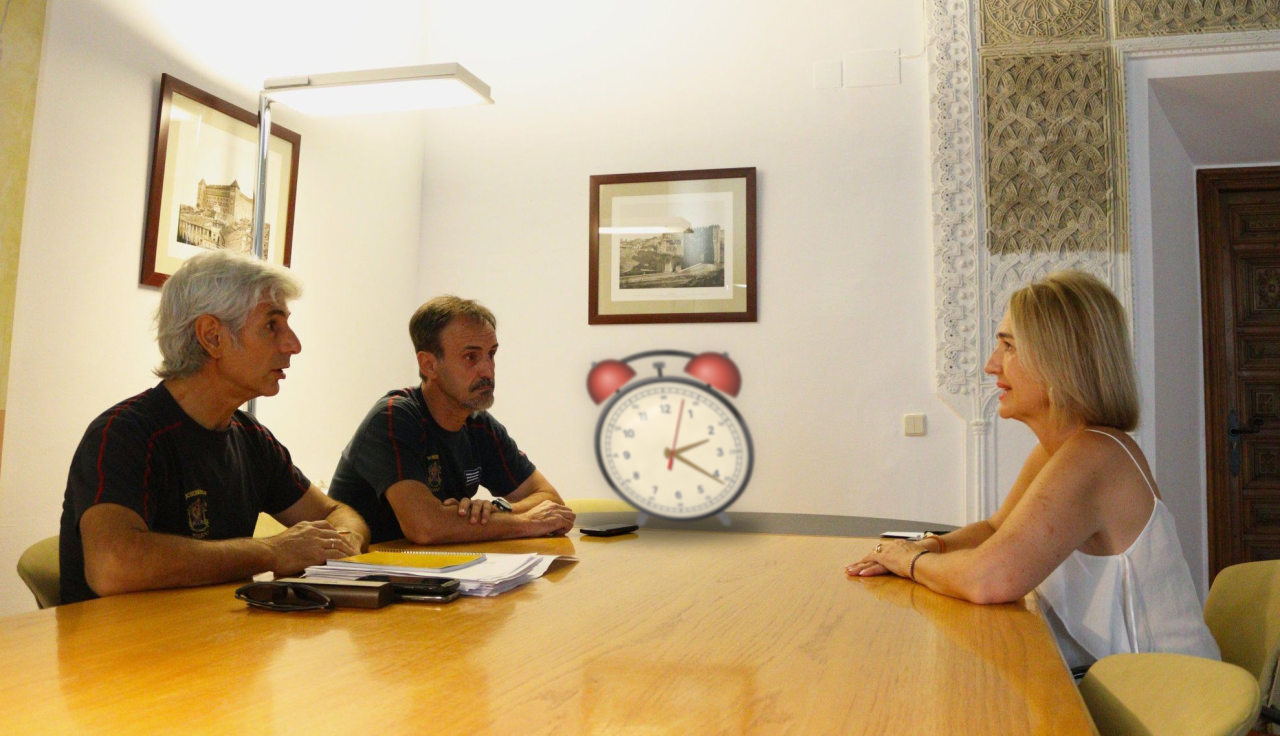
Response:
h=2 m=21 s=3
